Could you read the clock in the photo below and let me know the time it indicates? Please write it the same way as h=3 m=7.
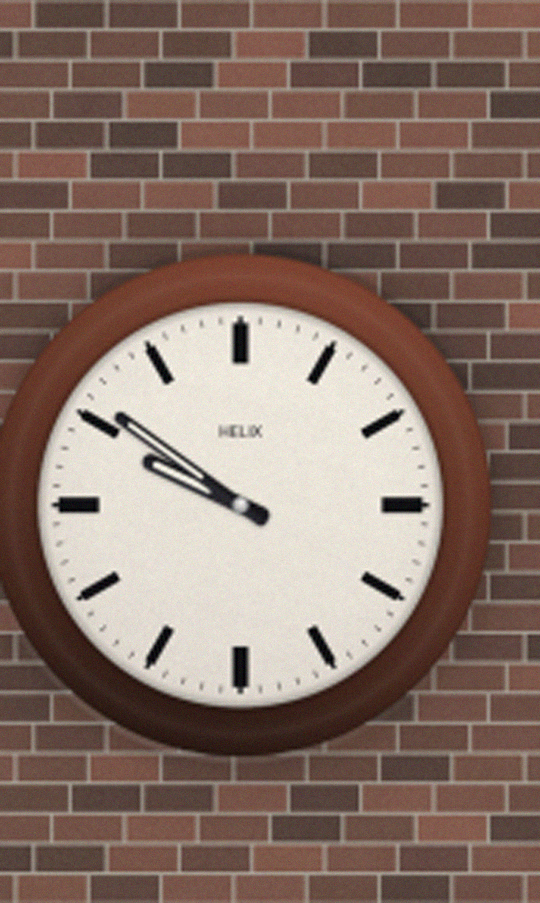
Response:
h=9 m=51
